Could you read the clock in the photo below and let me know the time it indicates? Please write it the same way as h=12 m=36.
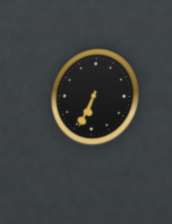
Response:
h=6 m=34
